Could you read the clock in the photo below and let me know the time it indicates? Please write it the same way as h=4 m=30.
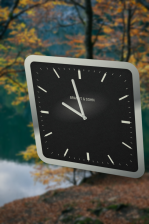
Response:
h=9 m=58
